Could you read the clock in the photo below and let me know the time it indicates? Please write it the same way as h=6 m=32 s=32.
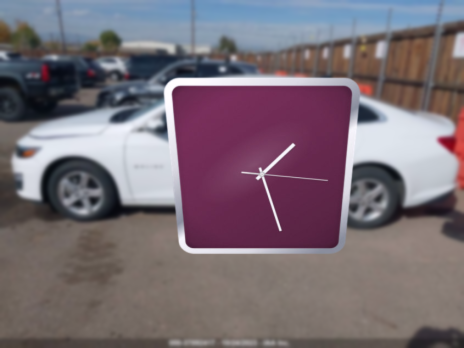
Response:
h=1 m=27 s=16
